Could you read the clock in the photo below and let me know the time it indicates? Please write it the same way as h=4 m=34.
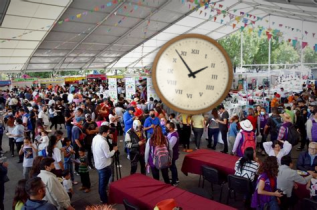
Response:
h=1 m=53
